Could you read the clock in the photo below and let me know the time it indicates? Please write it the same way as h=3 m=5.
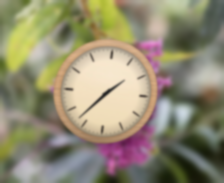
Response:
h=1 m=37
